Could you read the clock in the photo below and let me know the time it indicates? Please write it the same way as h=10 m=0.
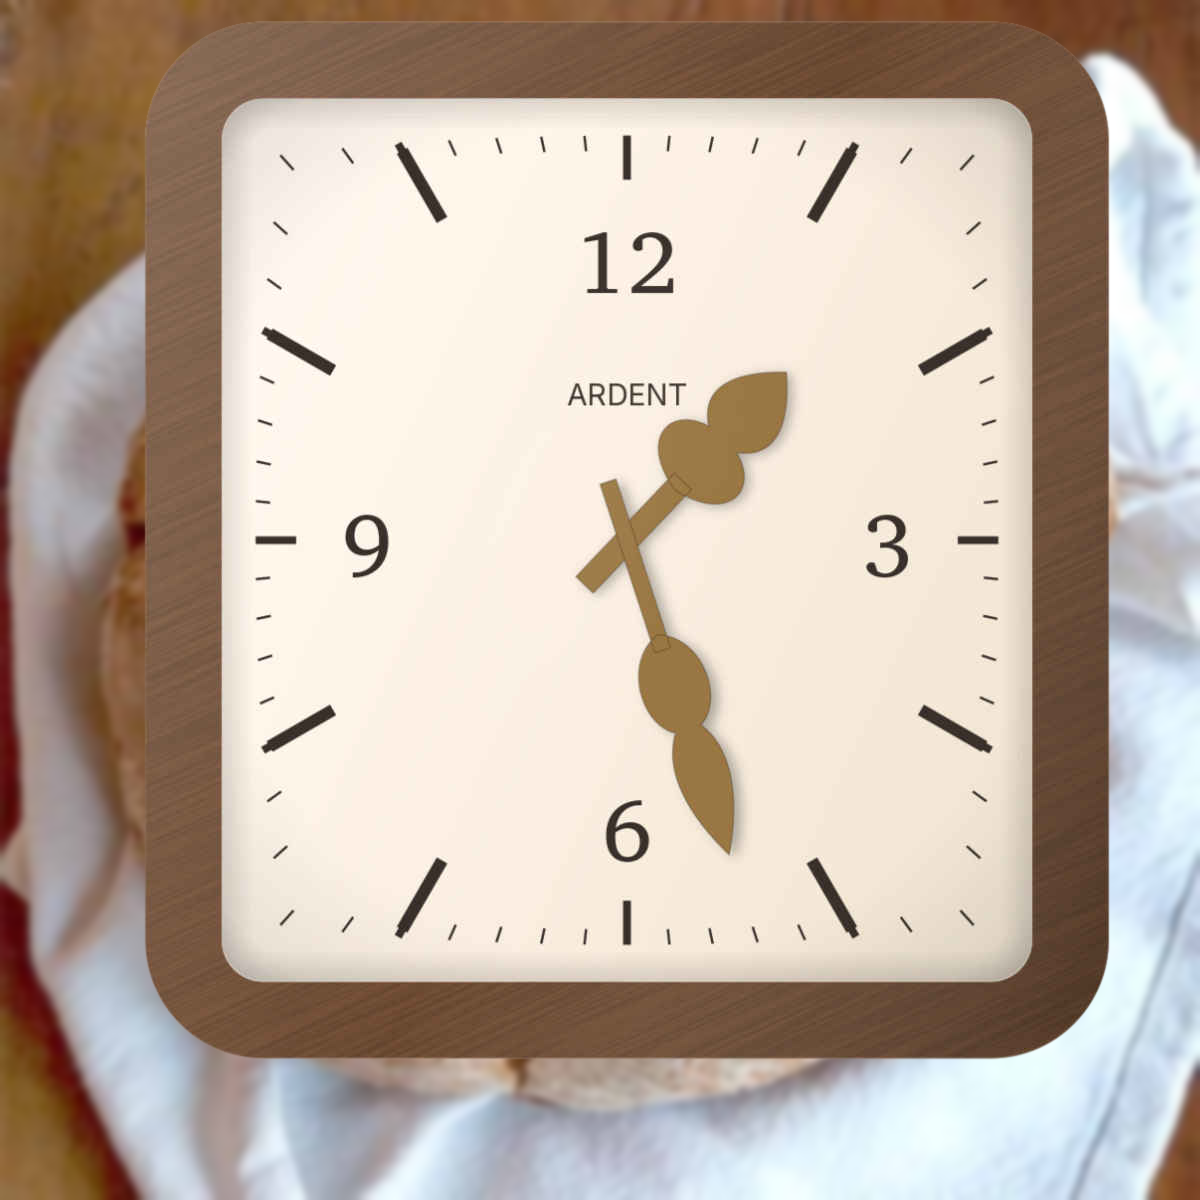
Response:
h=1 m=27
